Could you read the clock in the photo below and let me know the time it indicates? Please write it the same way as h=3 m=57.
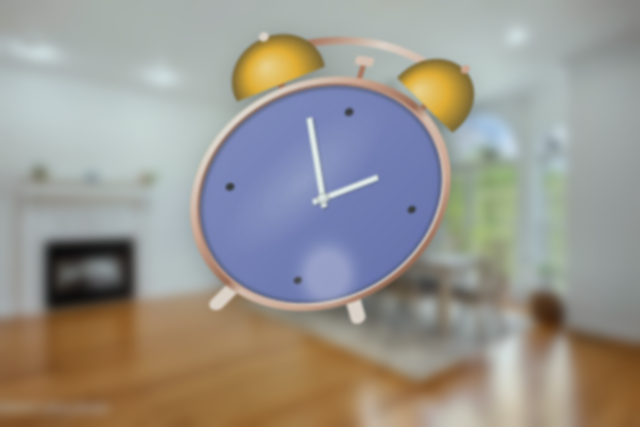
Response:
h=1 m=56
